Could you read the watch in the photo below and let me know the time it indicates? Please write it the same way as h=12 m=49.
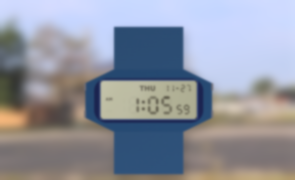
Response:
h=1 m=5
